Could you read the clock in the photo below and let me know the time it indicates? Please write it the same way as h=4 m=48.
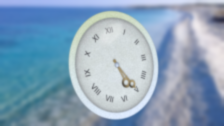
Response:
h=5 m=25
